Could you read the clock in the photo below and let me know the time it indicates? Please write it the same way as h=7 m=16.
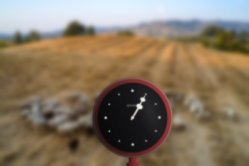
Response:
h=1 m=5
